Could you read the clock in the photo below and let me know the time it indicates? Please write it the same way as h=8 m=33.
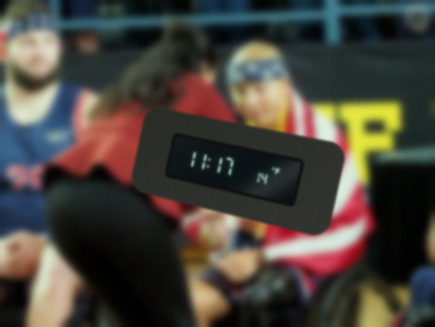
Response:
h=11 m=17
